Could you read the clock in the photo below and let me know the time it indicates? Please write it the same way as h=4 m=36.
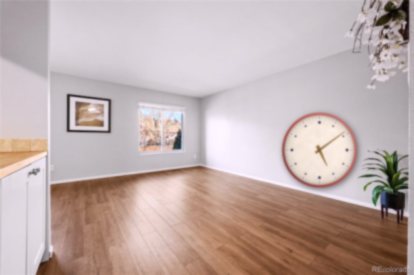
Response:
h=5 m=9
